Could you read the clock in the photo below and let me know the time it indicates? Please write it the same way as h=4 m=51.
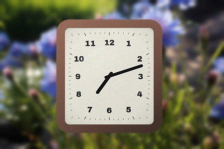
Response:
h=7 m=12
